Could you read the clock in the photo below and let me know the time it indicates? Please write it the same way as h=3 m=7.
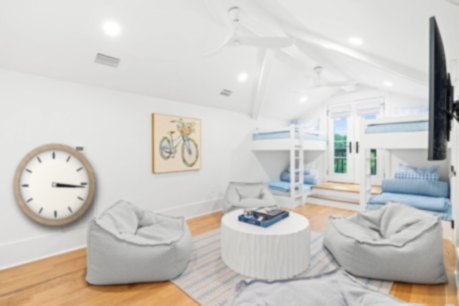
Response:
h=3 m=16
